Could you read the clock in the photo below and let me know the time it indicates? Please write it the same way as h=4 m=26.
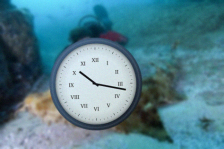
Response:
h=10 m=17
